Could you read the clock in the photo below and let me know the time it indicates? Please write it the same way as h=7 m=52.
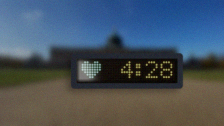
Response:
h=4 m=28
